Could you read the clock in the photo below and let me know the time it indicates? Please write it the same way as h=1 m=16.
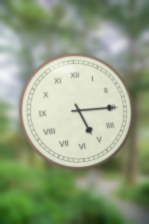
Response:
h=5 m=15
